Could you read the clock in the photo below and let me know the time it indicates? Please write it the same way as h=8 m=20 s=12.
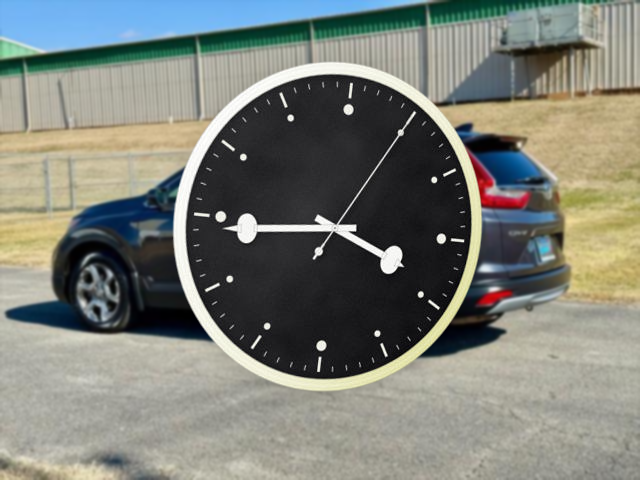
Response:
h=3 m=44 s=5
